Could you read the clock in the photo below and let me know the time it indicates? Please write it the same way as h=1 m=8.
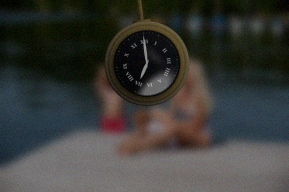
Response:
h=7 m=0
